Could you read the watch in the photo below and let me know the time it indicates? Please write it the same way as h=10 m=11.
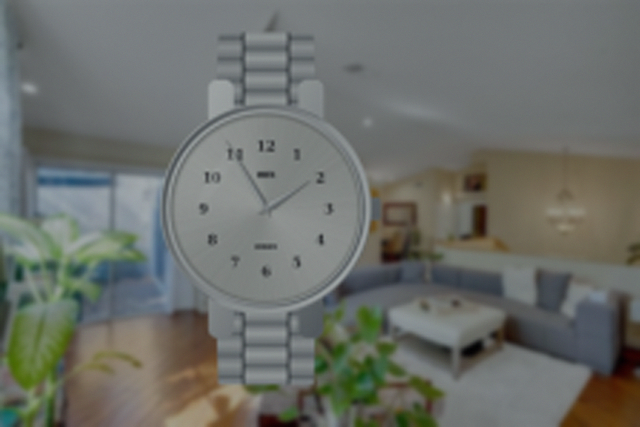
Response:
h=1 m=55
